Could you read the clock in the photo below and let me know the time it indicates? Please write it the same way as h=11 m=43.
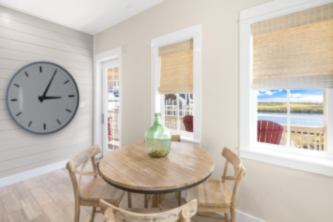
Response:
h=3 m=5
